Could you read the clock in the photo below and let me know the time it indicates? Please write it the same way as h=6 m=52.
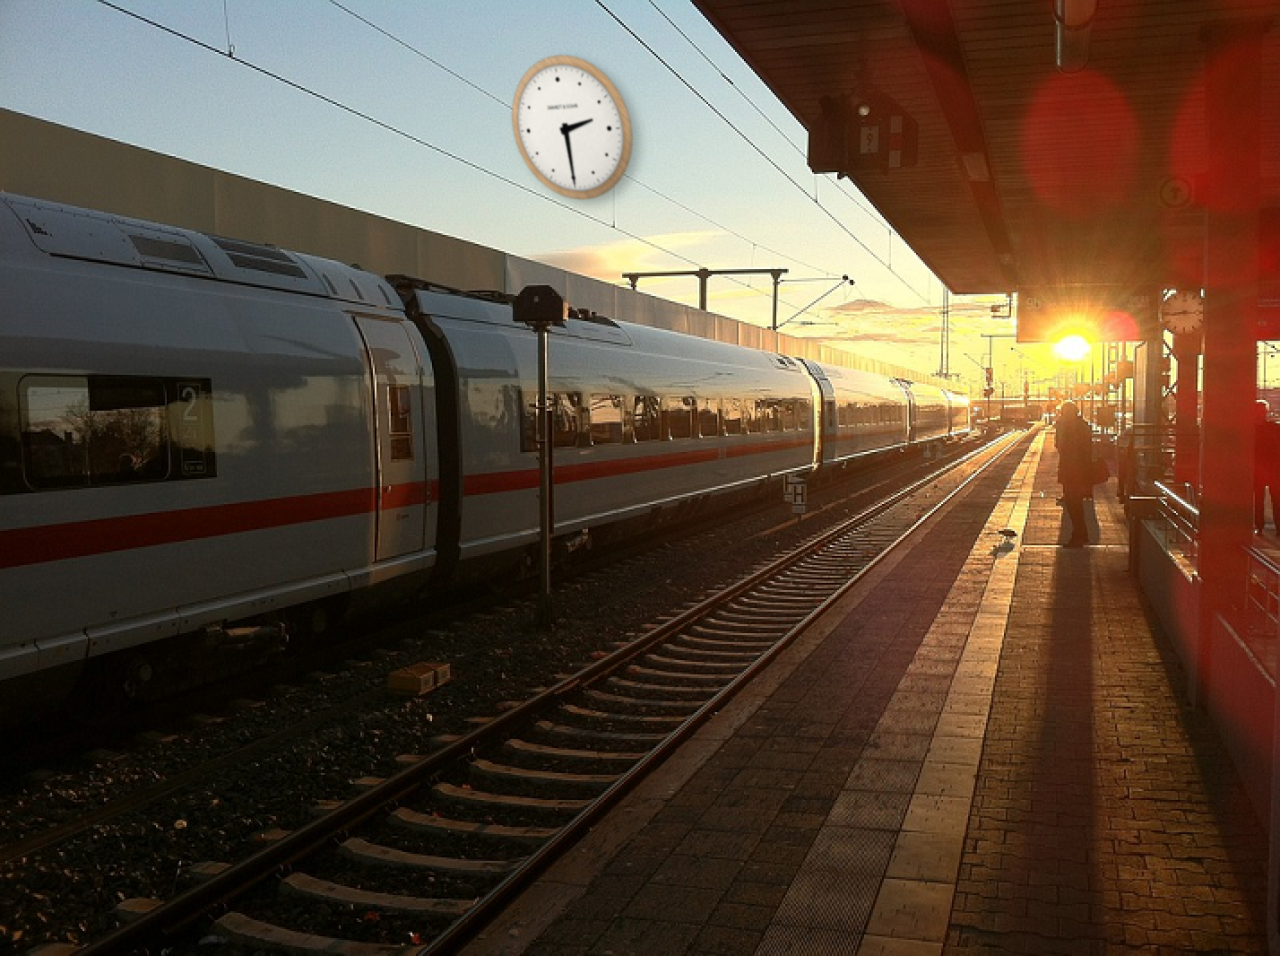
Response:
h=2 m=30
